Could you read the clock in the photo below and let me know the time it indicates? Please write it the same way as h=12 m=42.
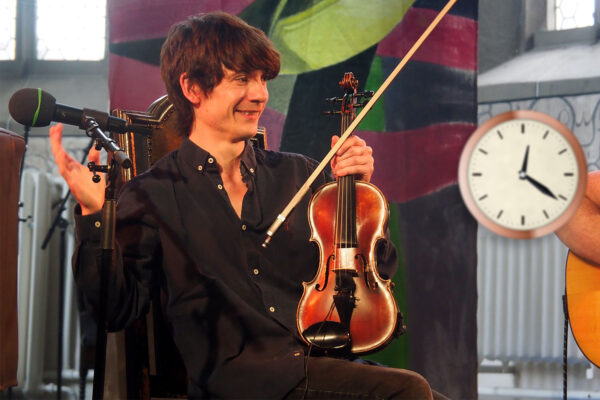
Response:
h=12 m=21
